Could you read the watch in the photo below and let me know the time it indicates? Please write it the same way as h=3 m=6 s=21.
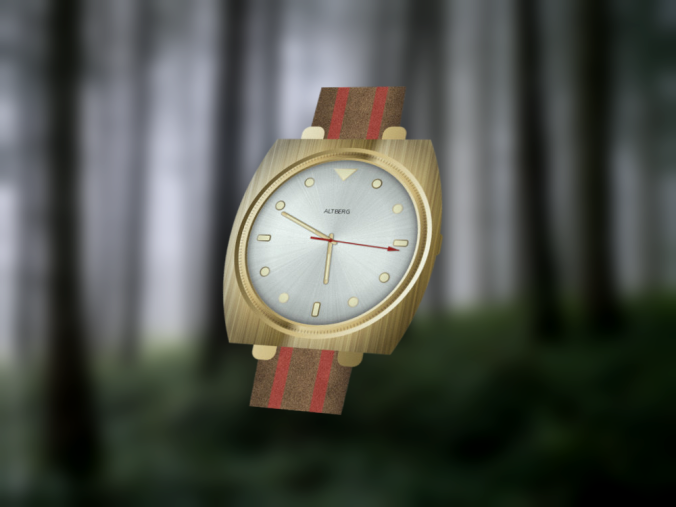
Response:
h=5 m=49 s=16
